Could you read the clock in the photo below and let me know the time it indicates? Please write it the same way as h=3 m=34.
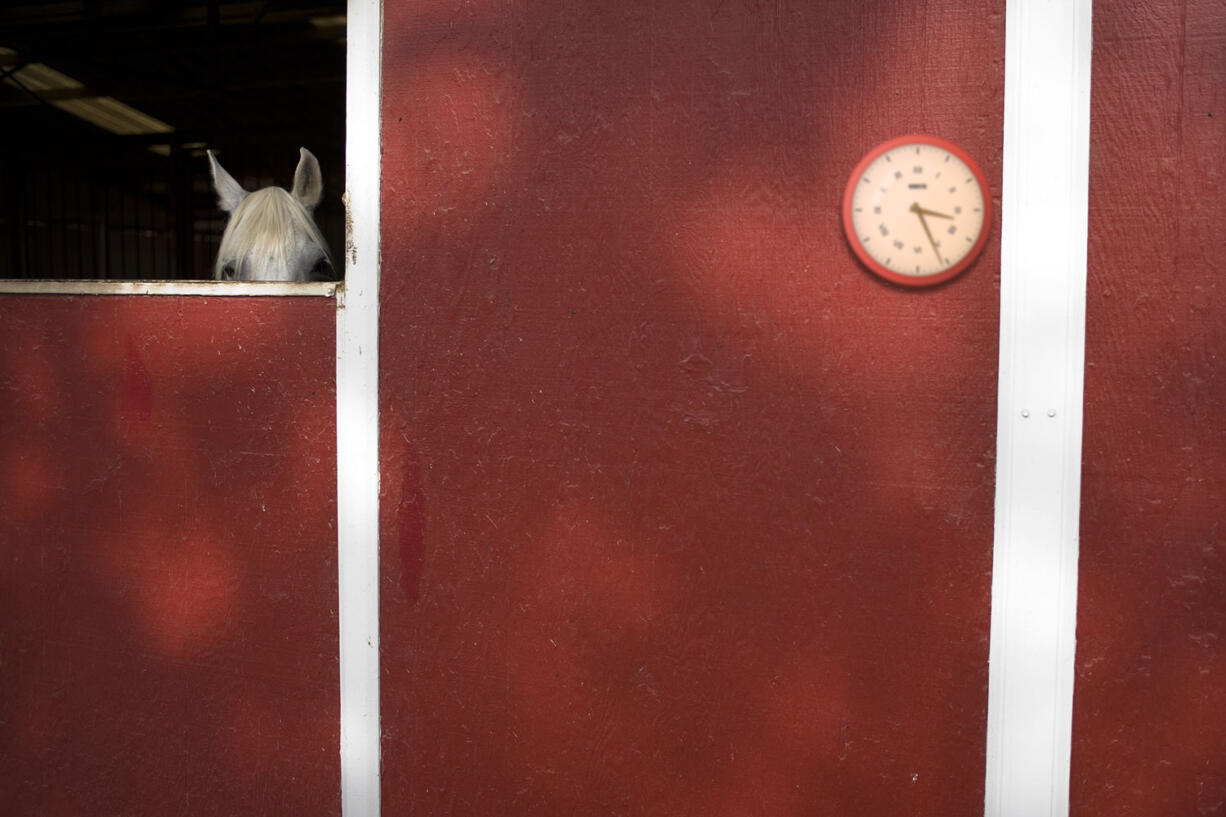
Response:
h=3 m=26
